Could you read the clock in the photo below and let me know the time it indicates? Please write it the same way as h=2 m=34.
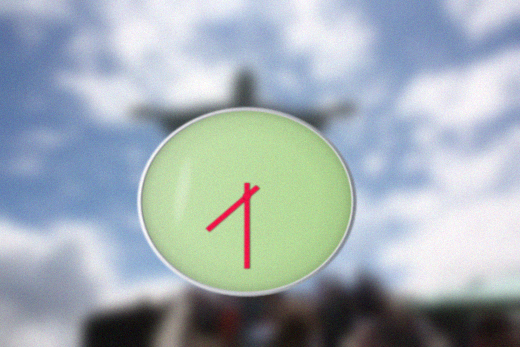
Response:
h=7 m=30
